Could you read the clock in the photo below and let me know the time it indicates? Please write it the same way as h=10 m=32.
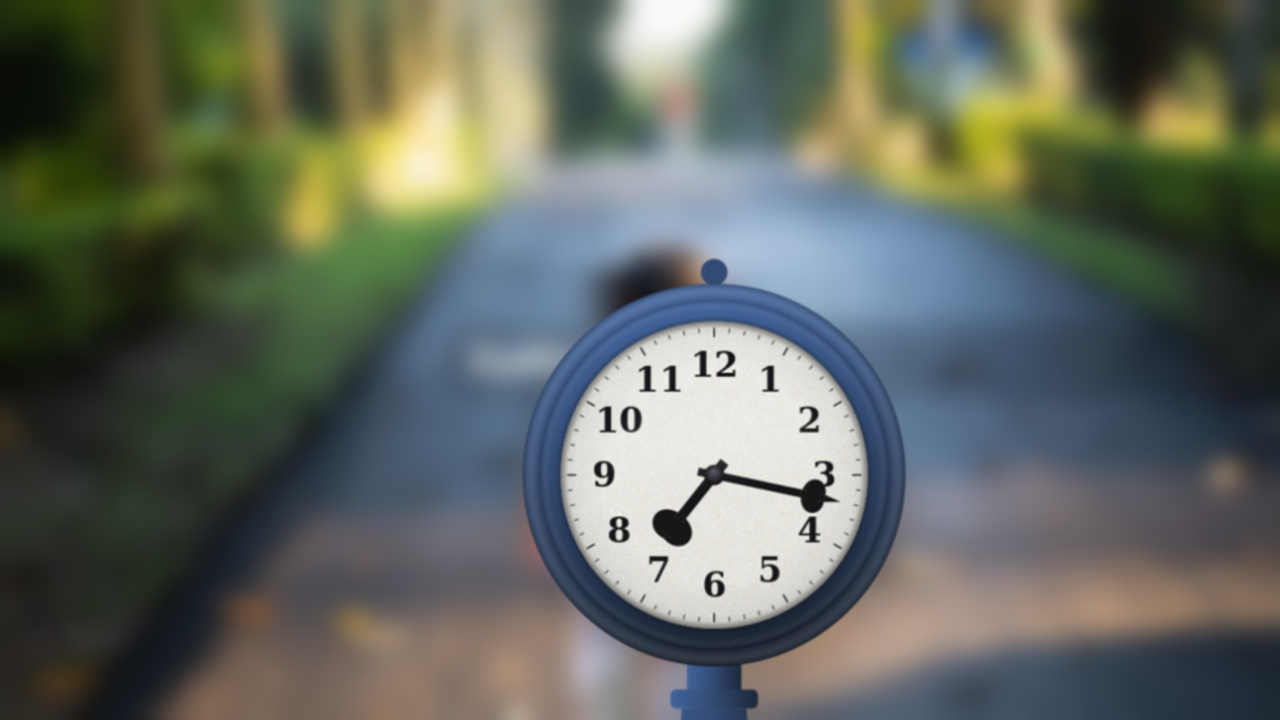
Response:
h=7 m=17
